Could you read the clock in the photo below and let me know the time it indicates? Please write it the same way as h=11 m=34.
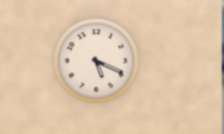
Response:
h=5 m=19
